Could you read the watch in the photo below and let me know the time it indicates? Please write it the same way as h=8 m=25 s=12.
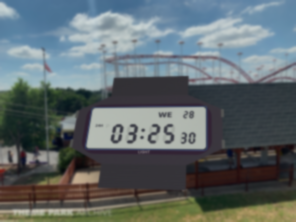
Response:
h=3 m=25 s=30
